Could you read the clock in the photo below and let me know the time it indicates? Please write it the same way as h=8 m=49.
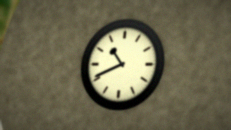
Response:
h=10 m=41
